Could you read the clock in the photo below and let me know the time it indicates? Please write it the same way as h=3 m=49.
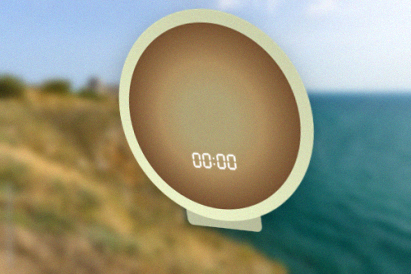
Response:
h=0 m=0
